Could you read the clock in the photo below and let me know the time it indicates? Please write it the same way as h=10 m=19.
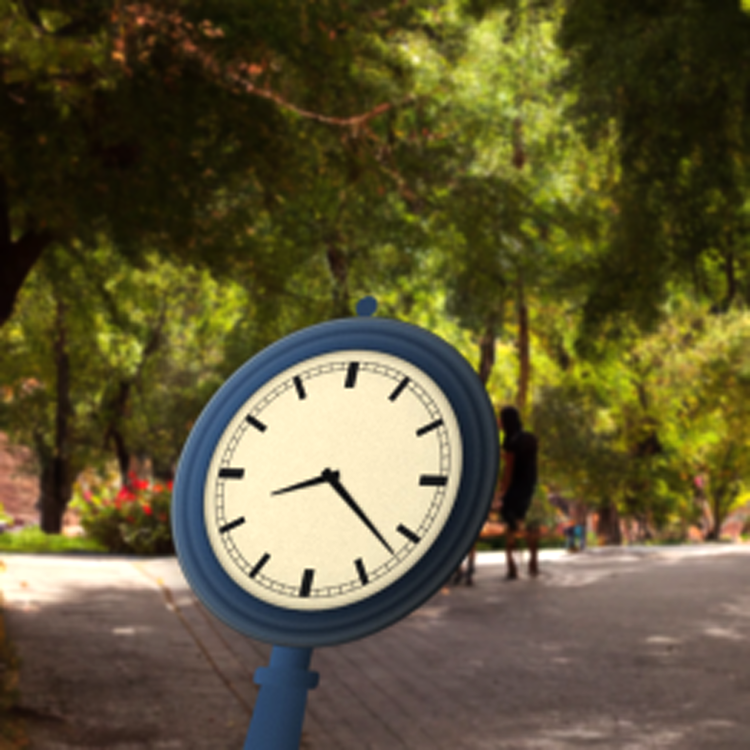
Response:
h=8 m=22
